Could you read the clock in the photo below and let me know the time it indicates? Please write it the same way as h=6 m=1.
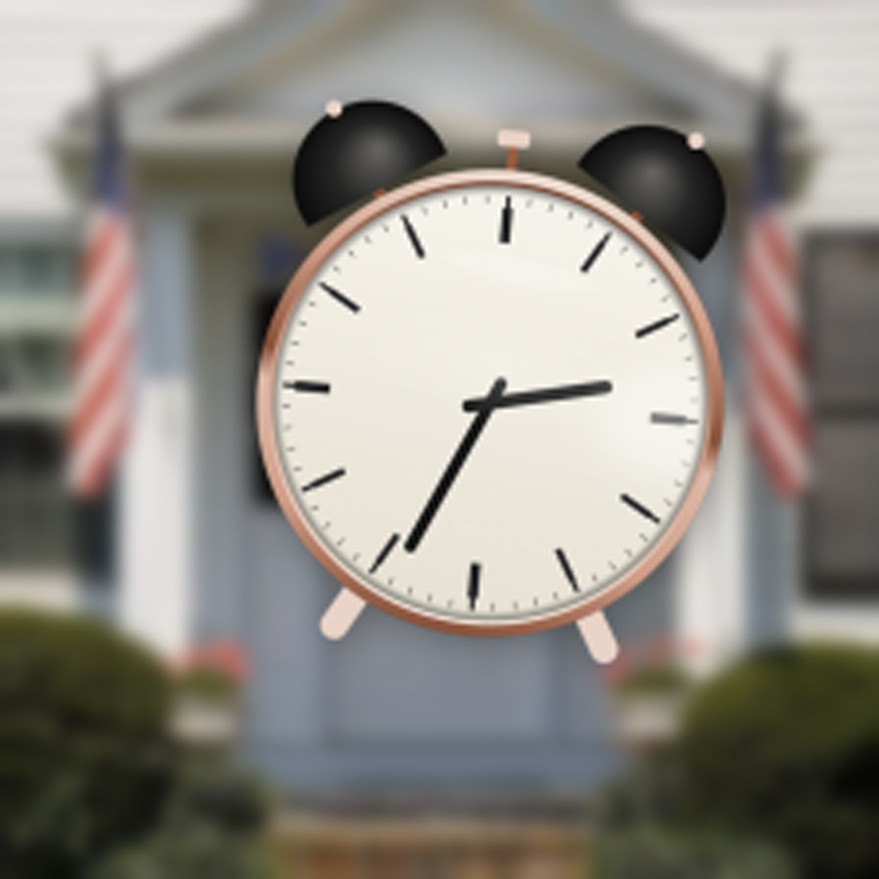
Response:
h=2 m=34
